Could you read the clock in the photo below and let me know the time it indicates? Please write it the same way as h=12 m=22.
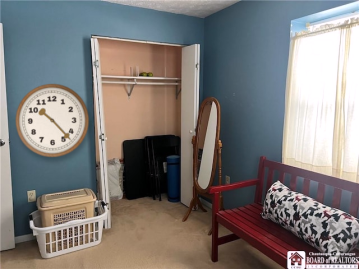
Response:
h=10 m=23
